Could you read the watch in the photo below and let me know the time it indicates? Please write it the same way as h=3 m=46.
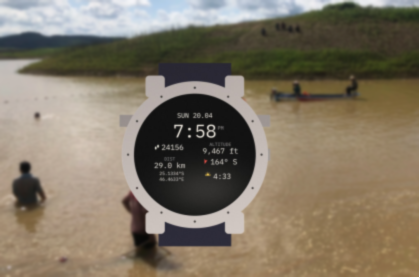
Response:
h=7 m=58
